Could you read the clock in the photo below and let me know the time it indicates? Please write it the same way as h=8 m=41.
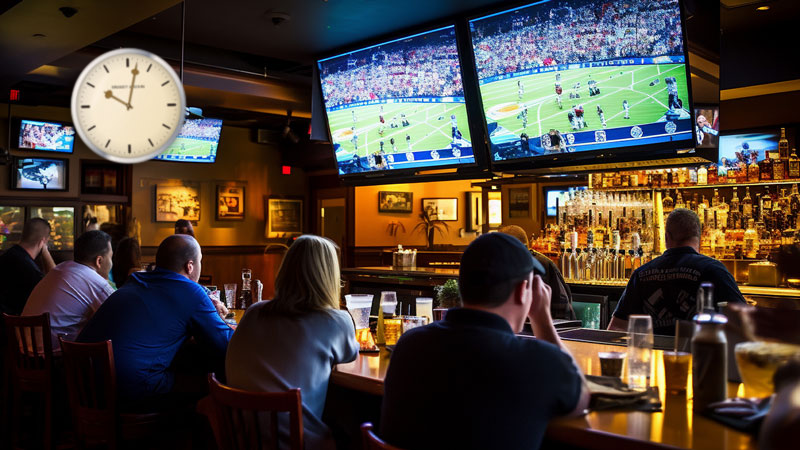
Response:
h=10 m=2
